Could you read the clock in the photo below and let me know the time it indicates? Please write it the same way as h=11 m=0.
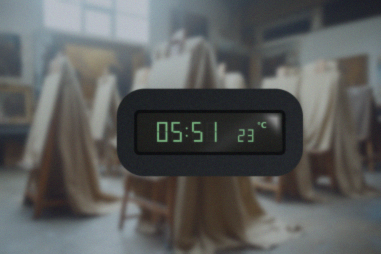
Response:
h=5 m=51
